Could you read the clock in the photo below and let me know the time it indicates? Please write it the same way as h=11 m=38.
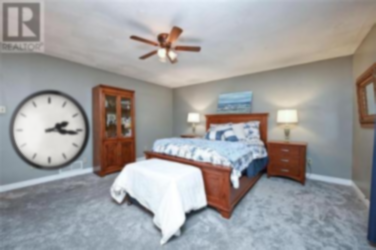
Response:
h=2 m=16
